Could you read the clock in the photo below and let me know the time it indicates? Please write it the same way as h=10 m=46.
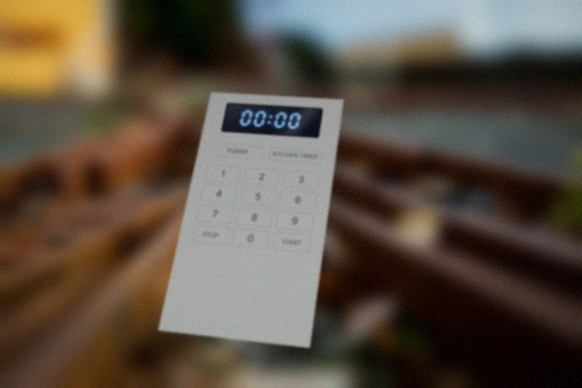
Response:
h=0 m=0
